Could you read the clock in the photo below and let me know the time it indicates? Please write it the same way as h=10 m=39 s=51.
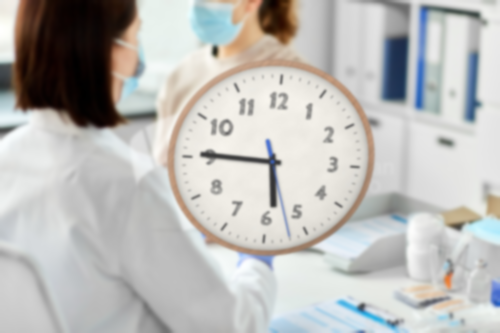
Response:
h=5 m=45 s=27
